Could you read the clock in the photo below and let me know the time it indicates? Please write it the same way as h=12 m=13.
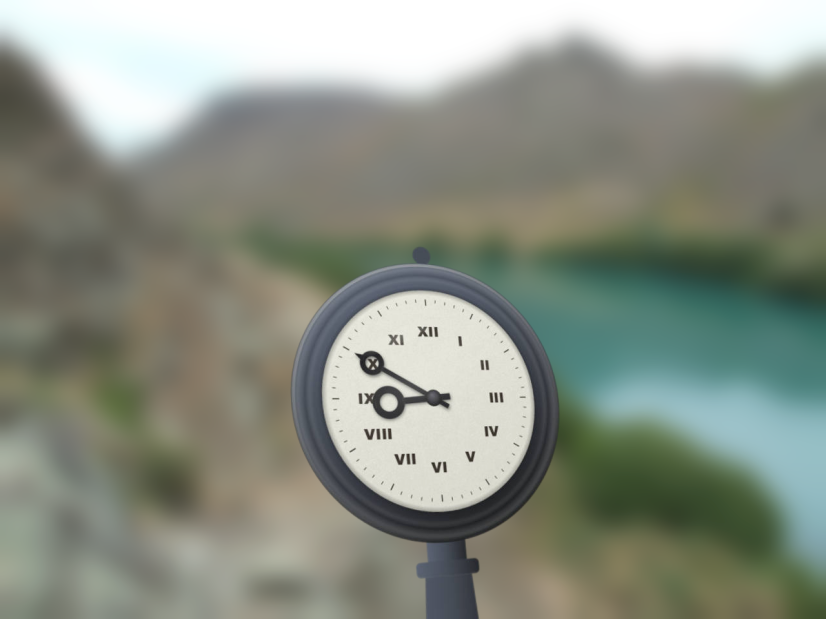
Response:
h=8 m=50
